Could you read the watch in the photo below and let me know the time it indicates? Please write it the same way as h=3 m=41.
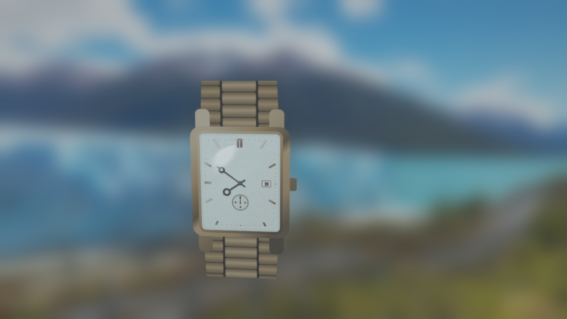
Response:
h=7 m=51
